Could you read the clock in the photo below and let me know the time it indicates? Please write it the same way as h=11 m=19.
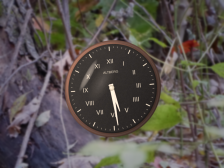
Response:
h=5 m=29
